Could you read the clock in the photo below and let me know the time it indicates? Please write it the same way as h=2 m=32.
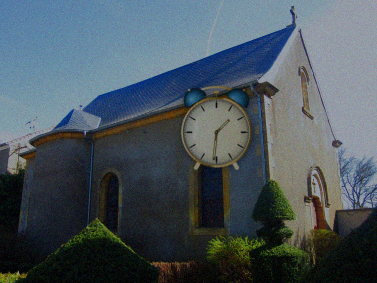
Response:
h=1 m=31
